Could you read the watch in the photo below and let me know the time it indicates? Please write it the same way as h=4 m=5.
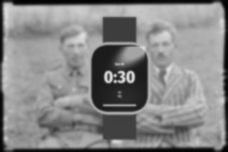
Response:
h=0 m=30
